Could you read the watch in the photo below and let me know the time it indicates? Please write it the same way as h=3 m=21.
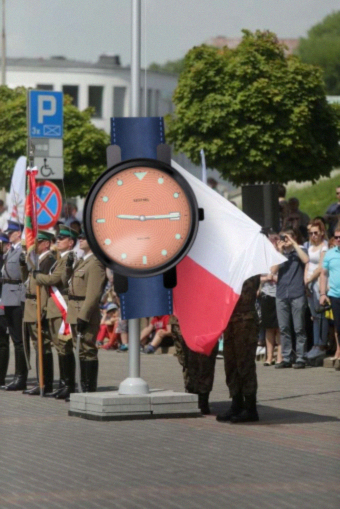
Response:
h=9 m=15
